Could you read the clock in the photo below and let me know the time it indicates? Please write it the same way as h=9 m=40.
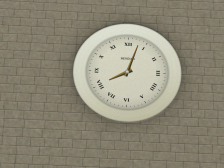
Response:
h=8 m=3
